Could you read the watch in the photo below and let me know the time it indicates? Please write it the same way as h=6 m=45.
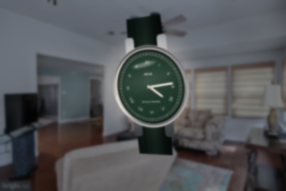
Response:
h=4 m=14
